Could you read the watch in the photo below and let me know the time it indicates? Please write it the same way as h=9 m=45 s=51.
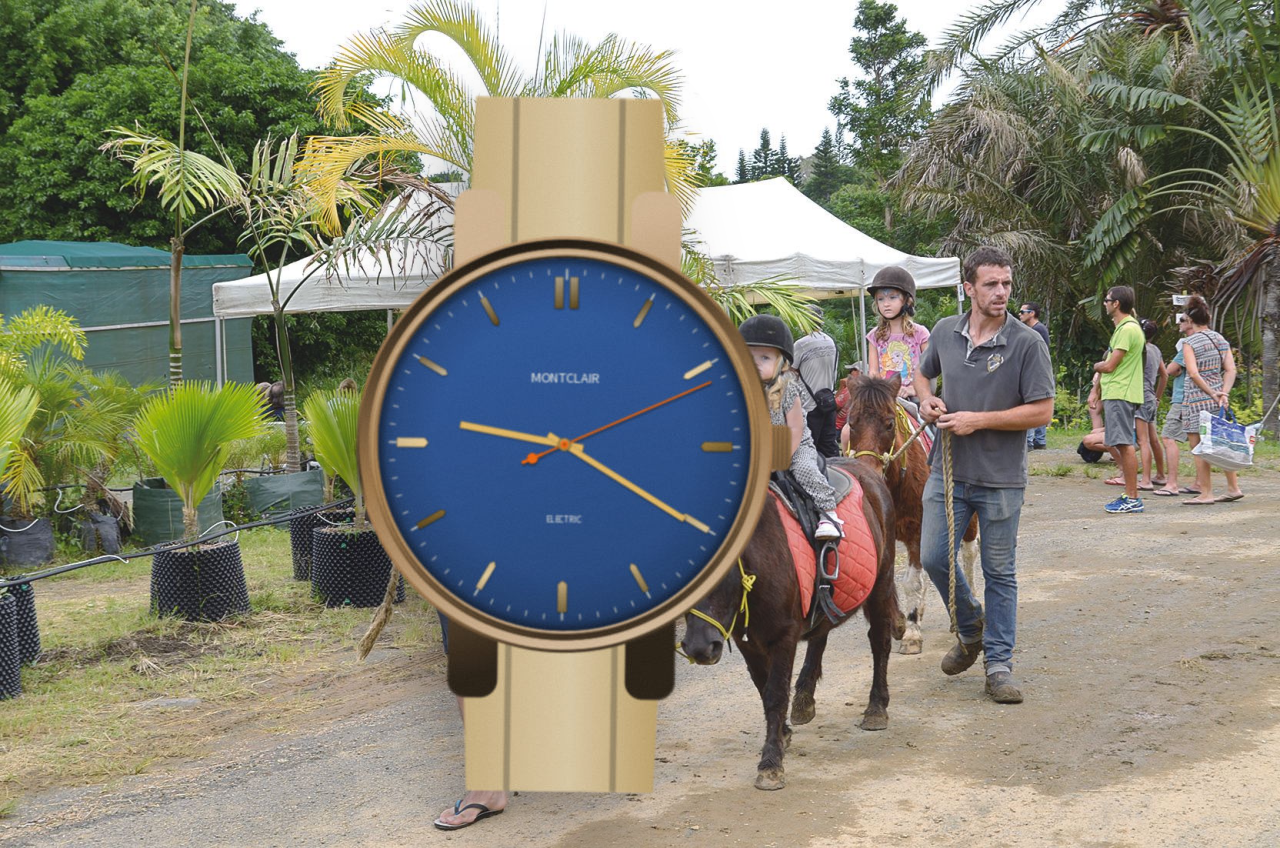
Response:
h=9 m=20 s=11
